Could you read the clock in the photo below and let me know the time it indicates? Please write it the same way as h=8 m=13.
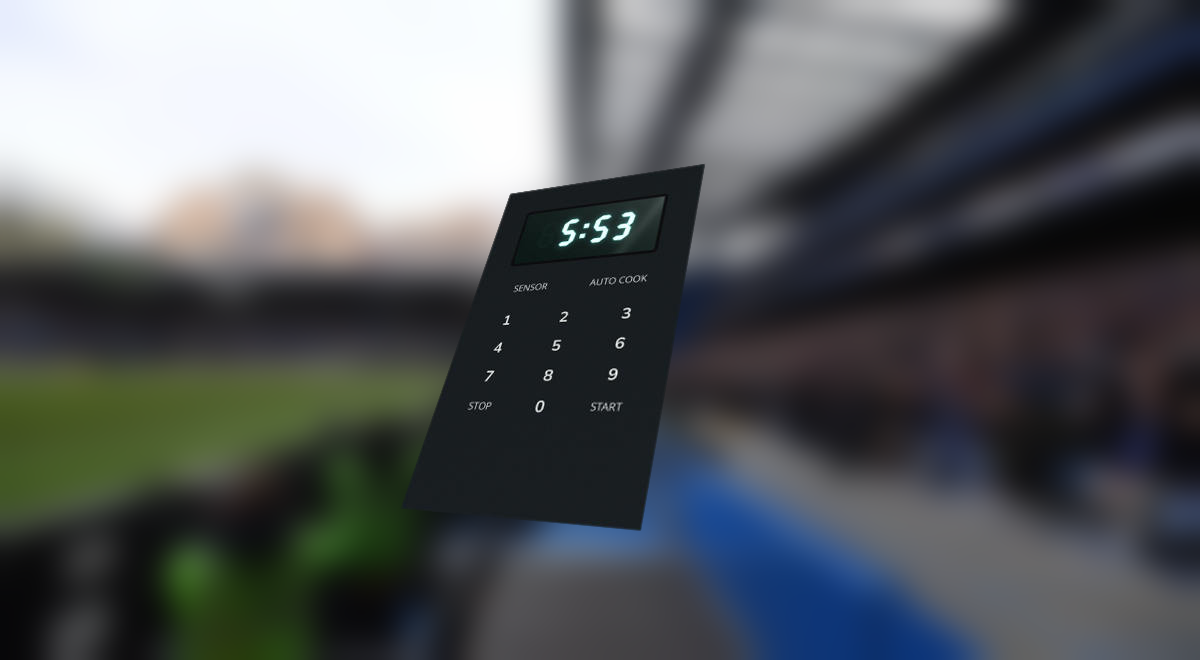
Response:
h=5 m=53
